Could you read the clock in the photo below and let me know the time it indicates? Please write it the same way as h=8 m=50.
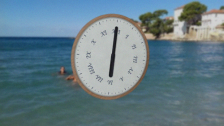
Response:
h=6 m=0
